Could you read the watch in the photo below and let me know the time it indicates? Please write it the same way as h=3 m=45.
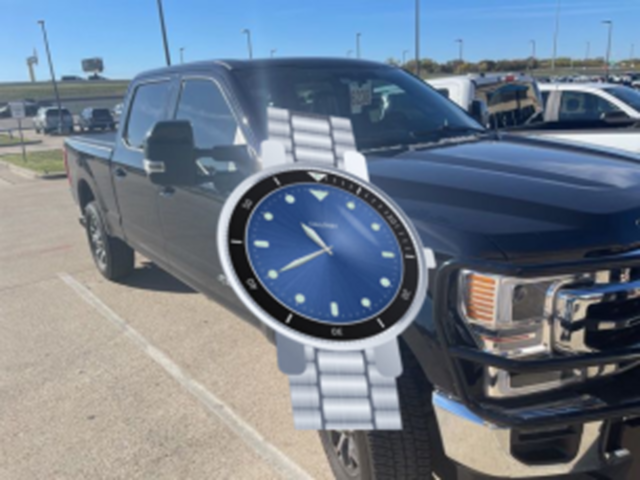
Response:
h=10 m=40
